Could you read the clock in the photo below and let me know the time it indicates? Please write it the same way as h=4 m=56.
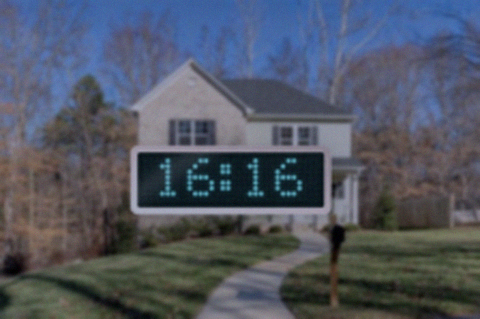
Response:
h=16 m=16
